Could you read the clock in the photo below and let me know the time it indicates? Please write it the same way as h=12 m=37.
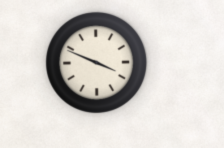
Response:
h=3 m=49
